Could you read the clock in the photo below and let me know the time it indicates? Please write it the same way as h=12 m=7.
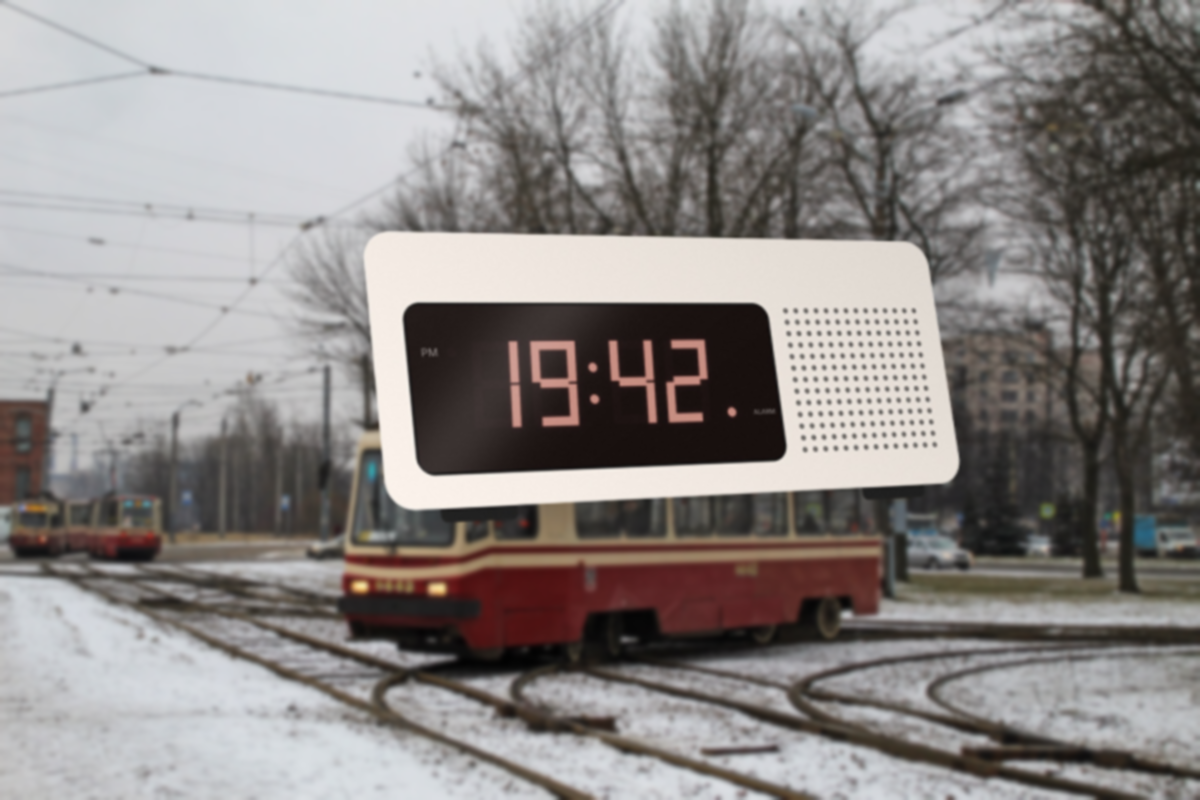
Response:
h=19 m=42
